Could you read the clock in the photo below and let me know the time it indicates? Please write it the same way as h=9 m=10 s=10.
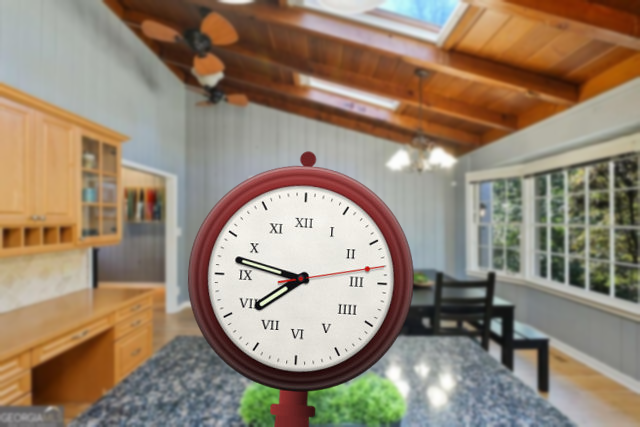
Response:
h=7 m=47 s=13
